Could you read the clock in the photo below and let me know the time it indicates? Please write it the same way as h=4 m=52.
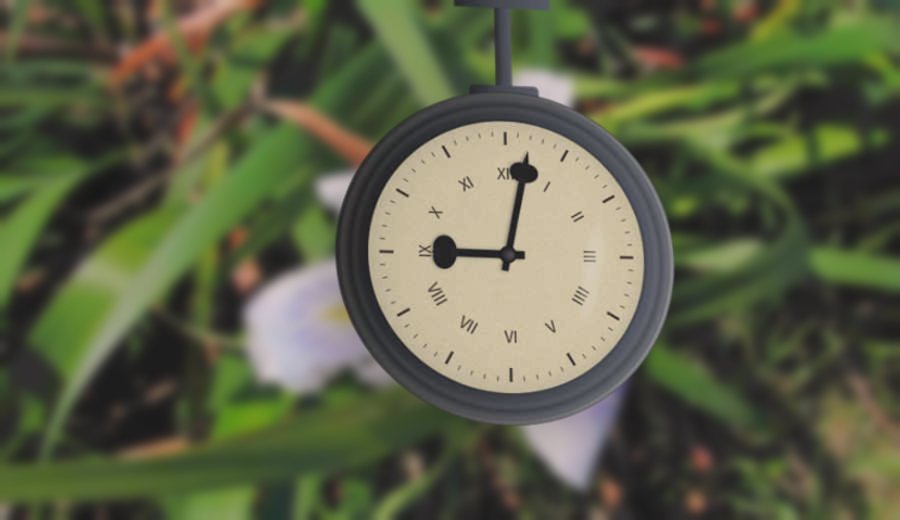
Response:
h=9 m=2
